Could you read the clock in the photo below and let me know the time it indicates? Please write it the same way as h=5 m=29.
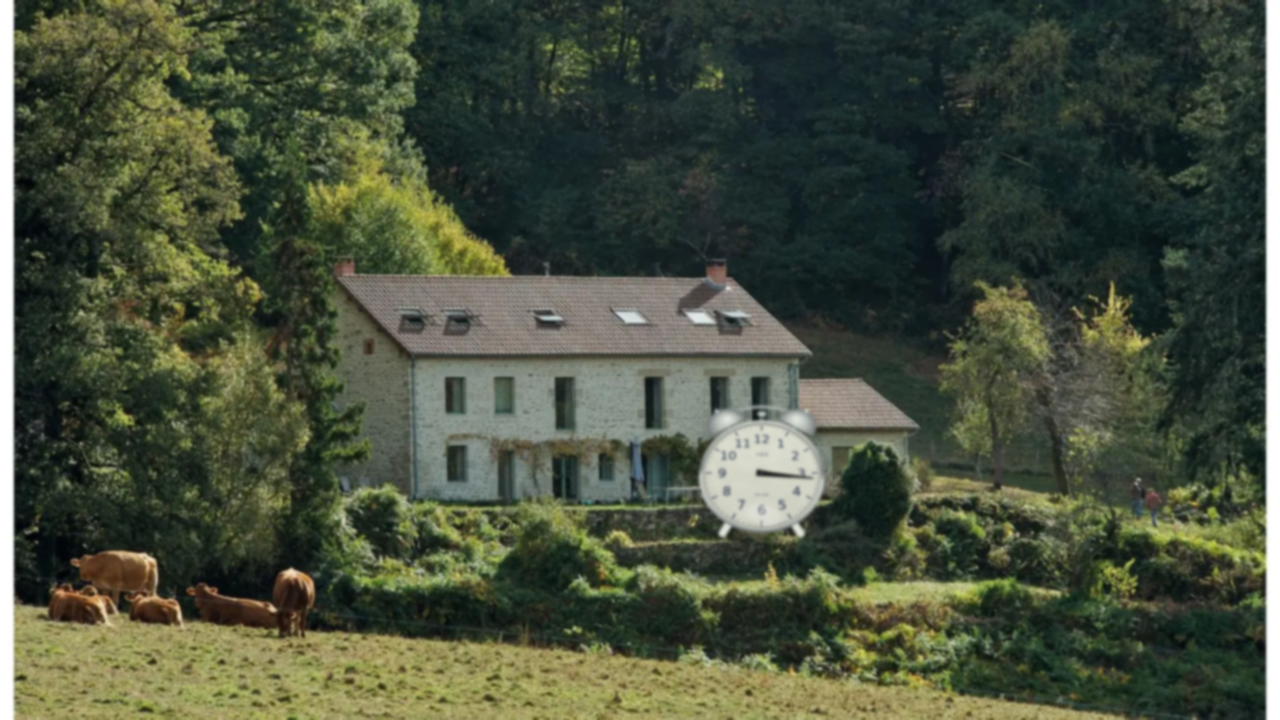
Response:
h=3 m=16
